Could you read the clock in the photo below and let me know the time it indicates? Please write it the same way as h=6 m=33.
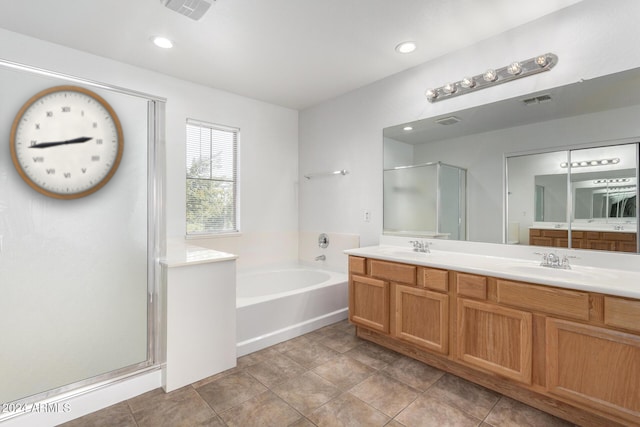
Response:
h=2 m=44
